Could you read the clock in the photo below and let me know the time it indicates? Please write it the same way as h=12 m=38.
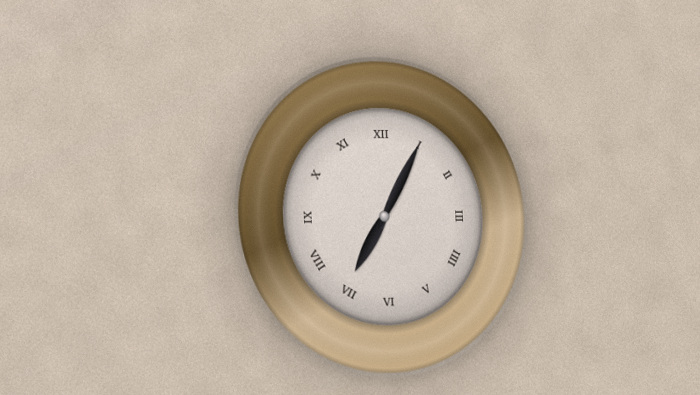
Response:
h=7 m=5
